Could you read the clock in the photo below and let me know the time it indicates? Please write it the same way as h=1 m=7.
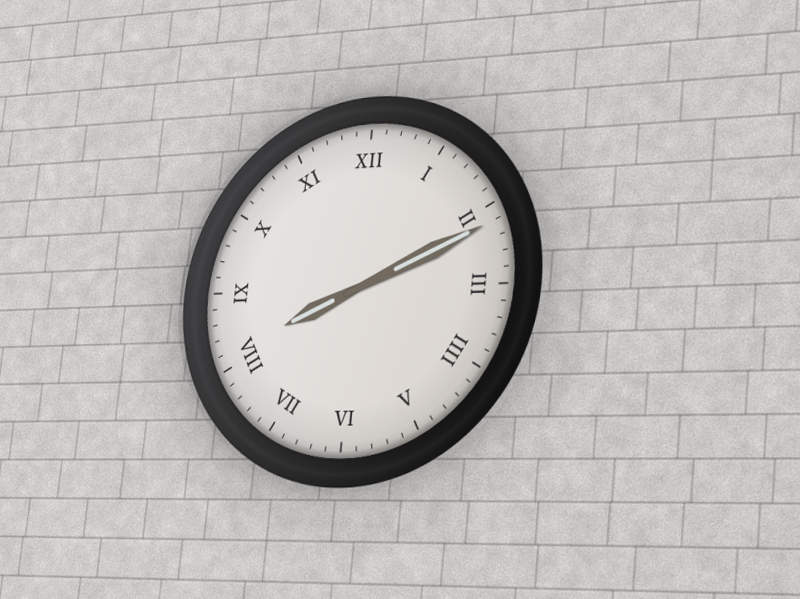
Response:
h=8 m=11
